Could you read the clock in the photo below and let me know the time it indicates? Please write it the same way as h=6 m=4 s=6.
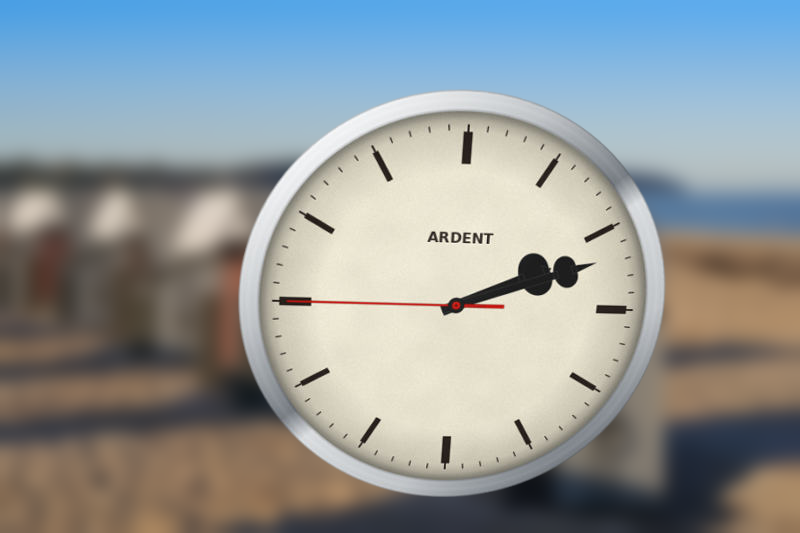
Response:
h=2 m=11 s=45
